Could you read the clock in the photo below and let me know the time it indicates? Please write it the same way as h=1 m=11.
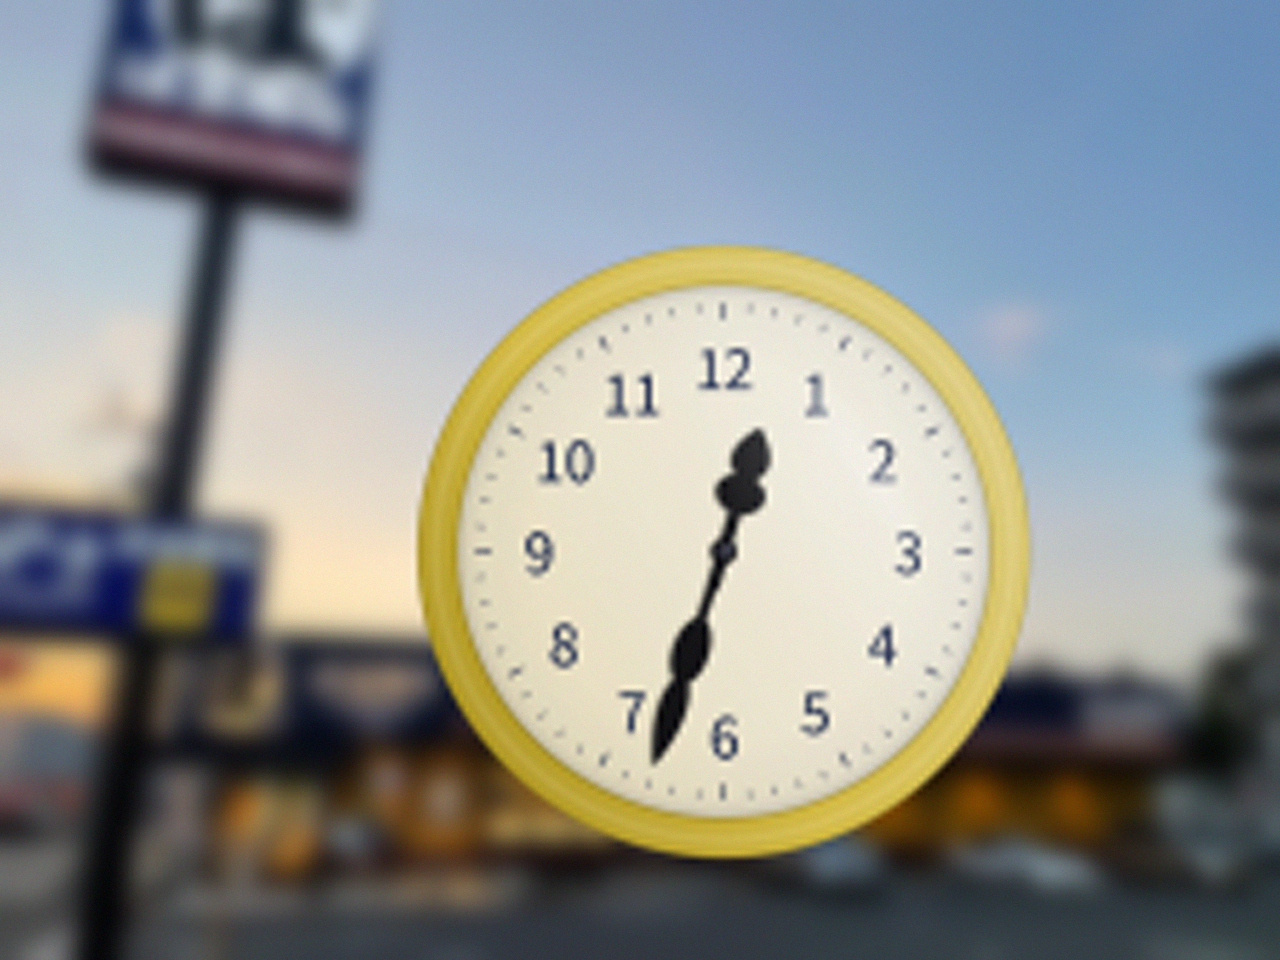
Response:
h=12 m=33
